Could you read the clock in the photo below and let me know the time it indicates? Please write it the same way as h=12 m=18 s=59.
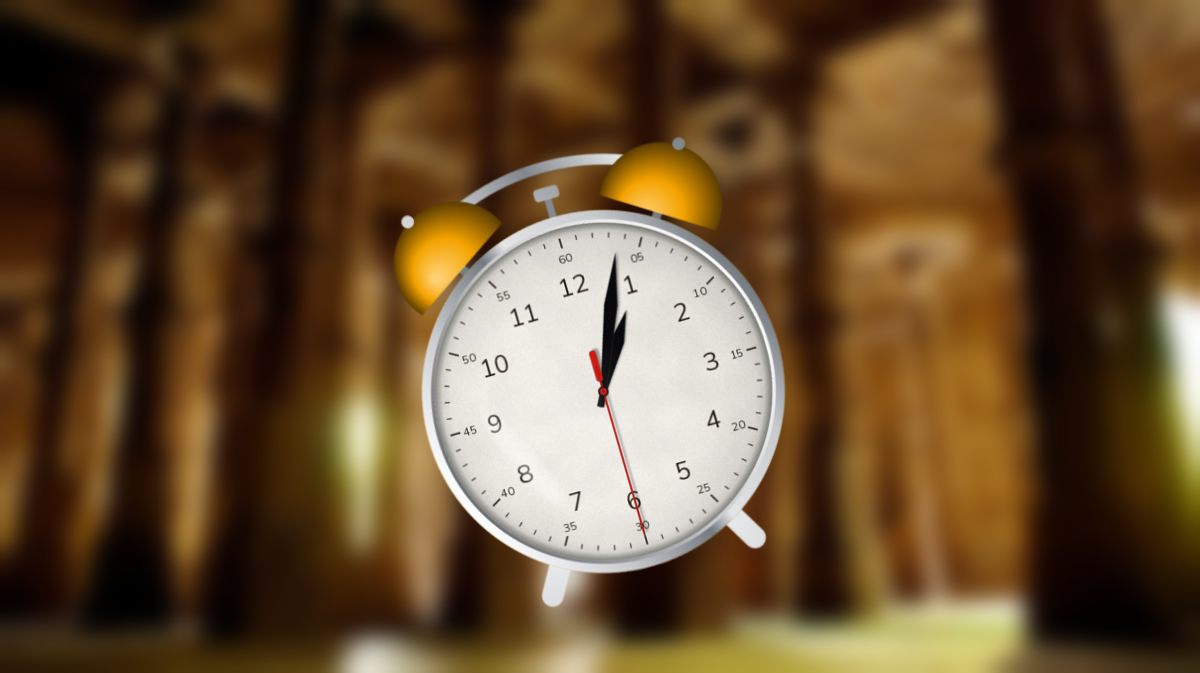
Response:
h=1 m=3 s=30
